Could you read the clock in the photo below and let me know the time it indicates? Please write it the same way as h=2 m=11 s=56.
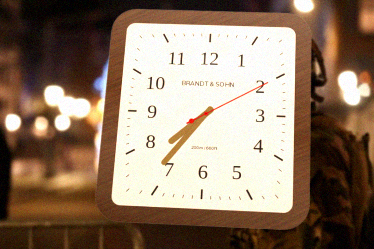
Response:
h=7 m=36 s=10
